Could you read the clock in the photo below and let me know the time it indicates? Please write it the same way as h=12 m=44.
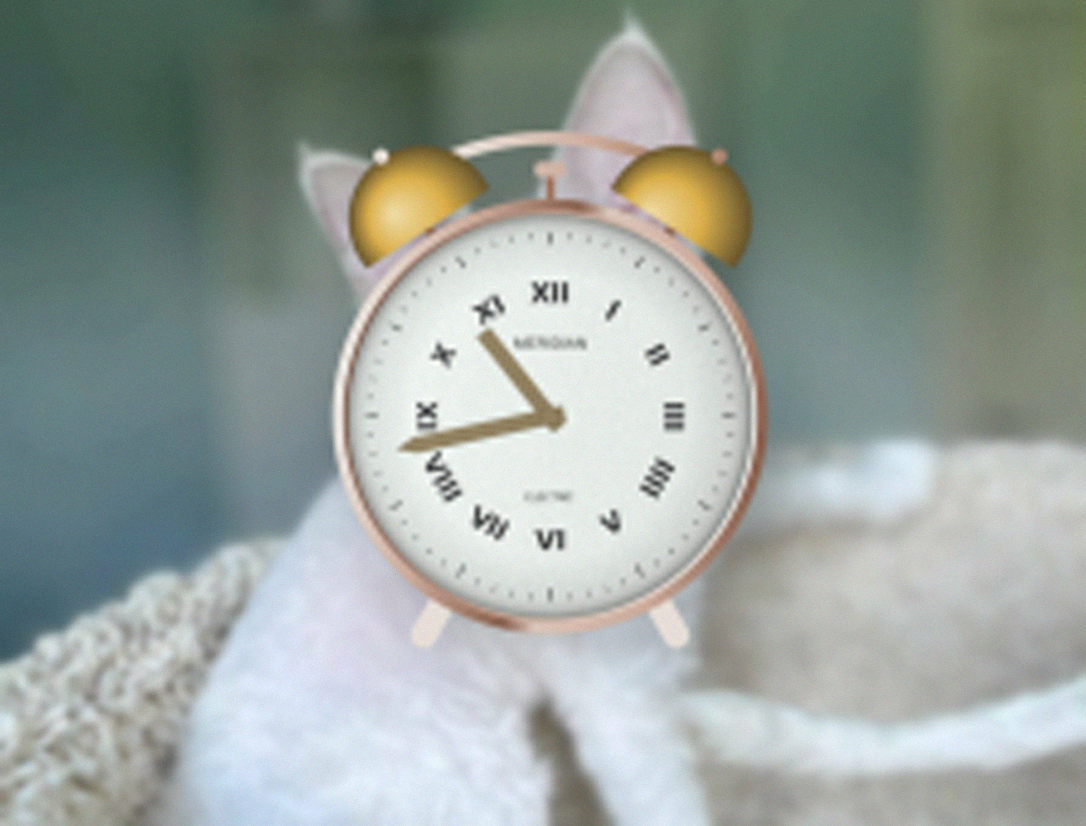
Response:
h=10 m=43
